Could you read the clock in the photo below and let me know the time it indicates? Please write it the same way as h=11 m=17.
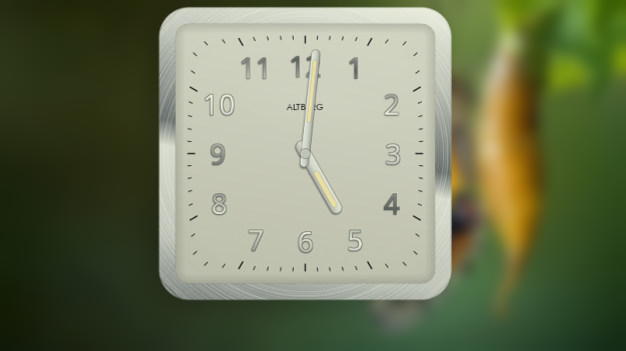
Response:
h=5 m=1
